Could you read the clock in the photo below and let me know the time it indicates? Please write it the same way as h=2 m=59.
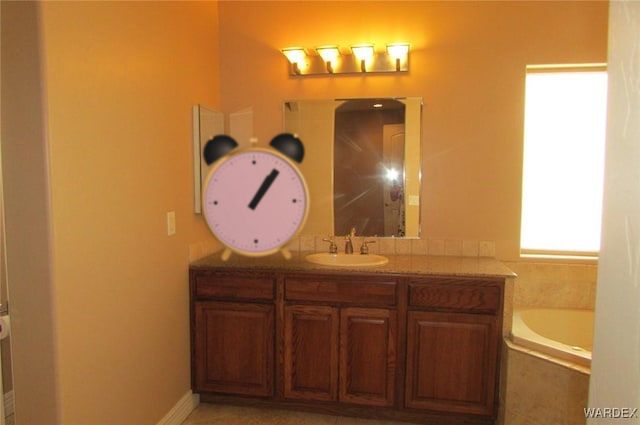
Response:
h=1 m=6
